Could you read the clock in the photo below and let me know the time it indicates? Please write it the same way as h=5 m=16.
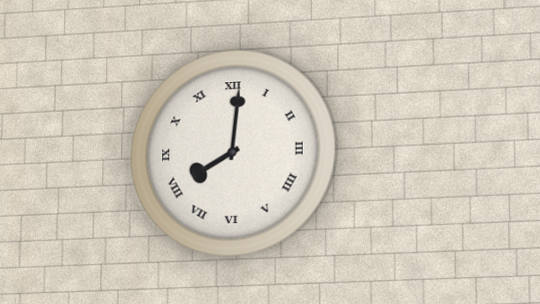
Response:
h=8 m=1
